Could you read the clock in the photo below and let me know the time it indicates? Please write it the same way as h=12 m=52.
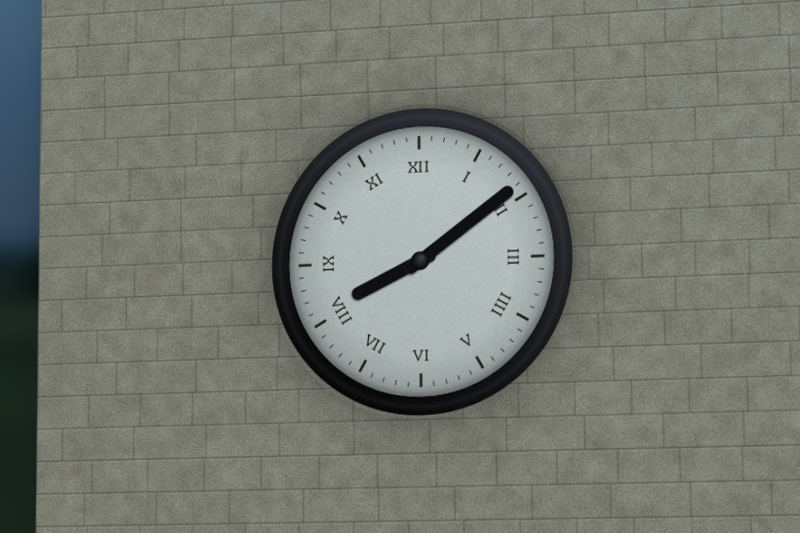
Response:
h=8 m=9
